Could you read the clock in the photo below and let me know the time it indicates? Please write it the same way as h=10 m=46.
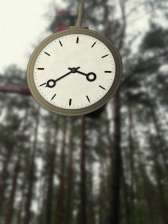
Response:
h=3 m=39
